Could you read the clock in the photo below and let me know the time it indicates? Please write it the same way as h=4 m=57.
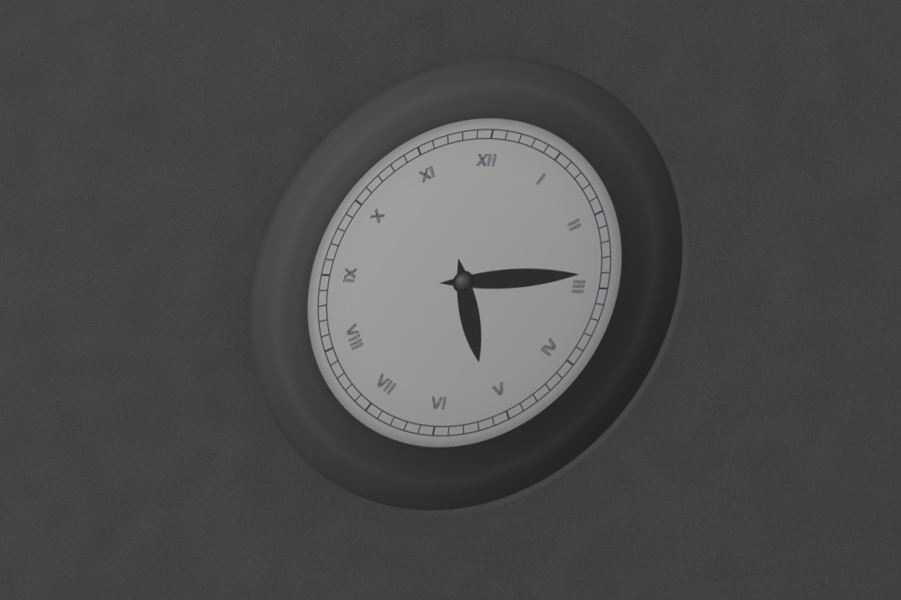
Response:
h=5 m=14
